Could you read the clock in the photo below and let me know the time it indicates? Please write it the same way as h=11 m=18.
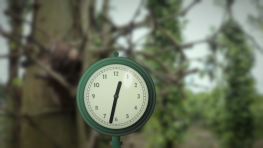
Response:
h=12 m=32
